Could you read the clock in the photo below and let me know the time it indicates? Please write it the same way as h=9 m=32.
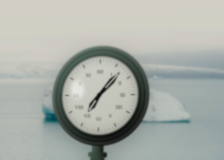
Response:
h=7 m=7
